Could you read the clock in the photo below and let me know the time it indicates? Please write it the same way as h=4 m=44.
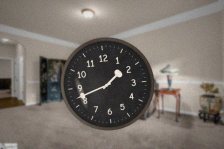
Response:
h=1 m=42
